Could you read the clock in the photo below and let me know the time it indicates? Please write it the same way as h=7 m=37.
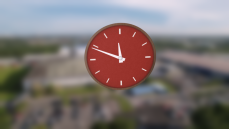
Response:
h=11 m=49
